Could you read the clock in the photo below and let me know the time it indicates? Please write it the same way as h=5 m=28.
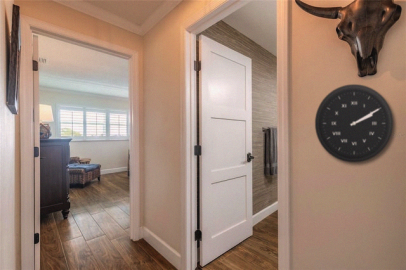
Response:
h=2 m=10
